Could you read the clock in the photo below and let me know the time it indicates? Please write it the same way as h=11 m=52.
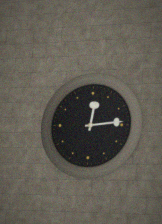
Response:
h=12 m=14
